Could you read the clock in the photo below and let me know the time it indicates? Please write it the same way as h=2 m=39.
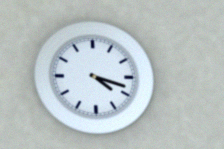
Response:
h=4 m=18
